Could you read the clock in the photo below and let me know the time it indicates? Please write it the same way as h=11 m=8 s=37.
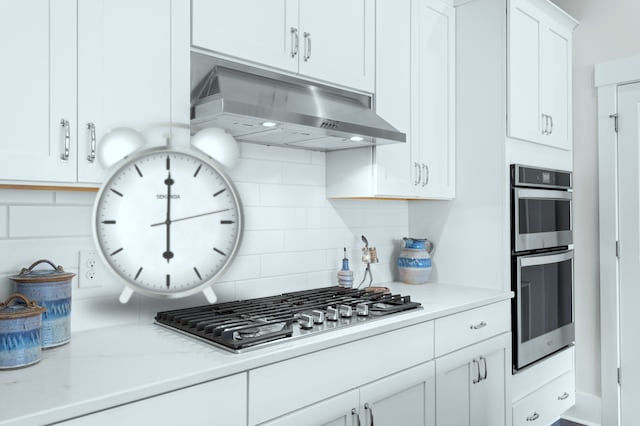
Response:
h=6 m=0 s=13
